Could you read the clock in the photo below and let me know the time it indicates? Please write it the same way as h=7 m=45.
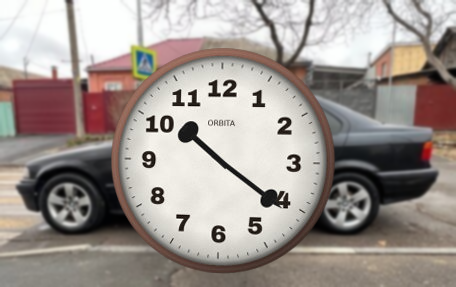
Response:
h=10 m=21
